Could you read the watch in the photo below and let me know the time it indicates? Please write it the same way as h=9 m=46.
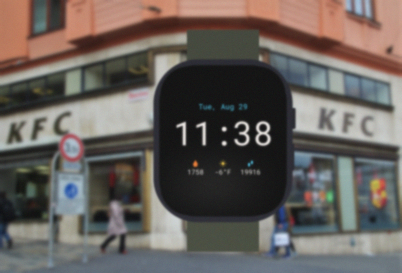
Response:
h=11 m=38
